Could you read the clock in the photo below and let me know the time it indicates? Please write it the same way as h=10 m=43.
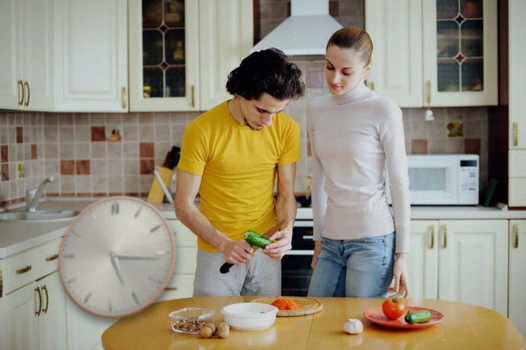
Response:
h=5 m=16
